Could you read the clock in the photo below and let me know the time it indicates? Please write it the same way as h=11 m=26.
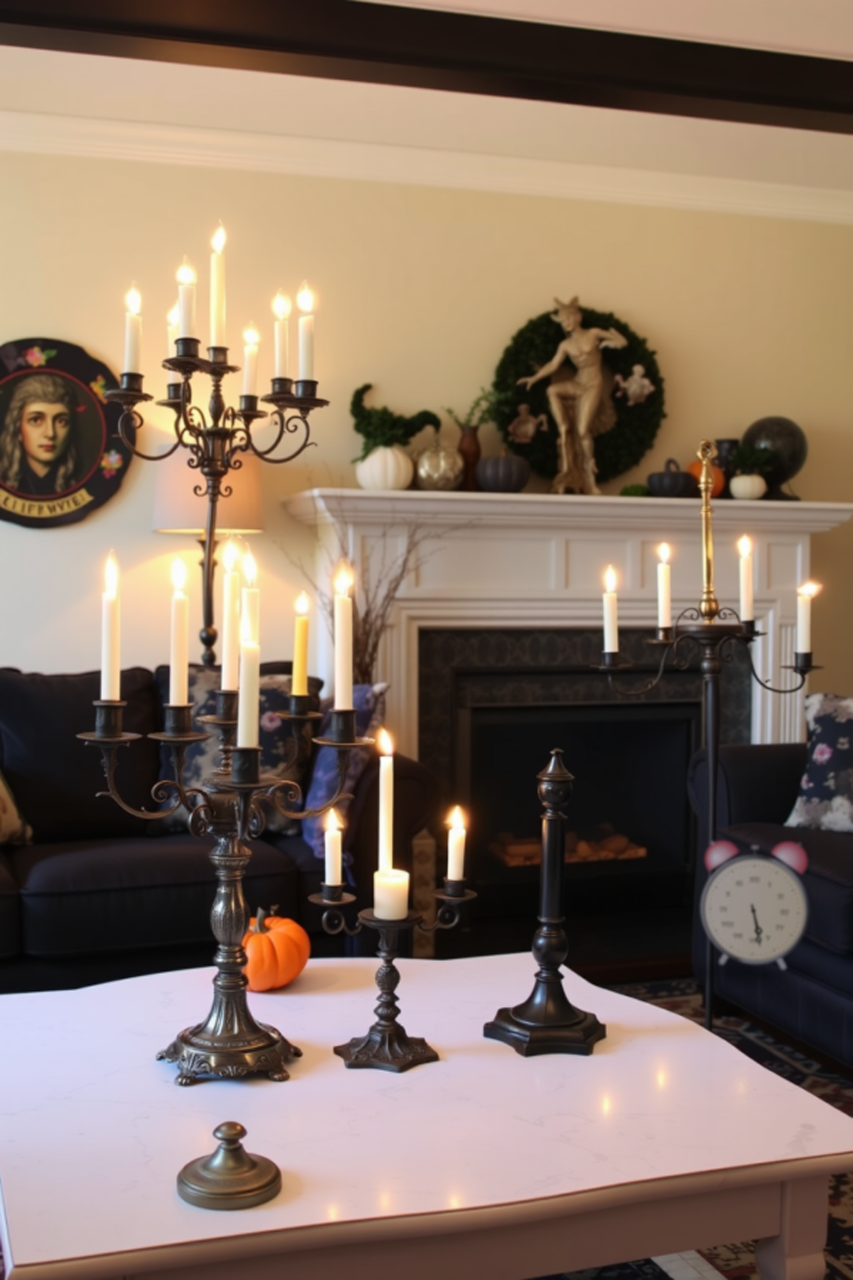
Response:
h=5 m=28
